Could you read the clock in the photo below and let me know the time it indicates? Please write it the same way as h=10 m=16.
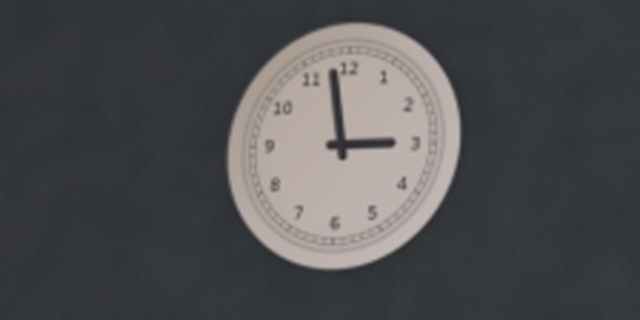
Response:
h=2 m=58
